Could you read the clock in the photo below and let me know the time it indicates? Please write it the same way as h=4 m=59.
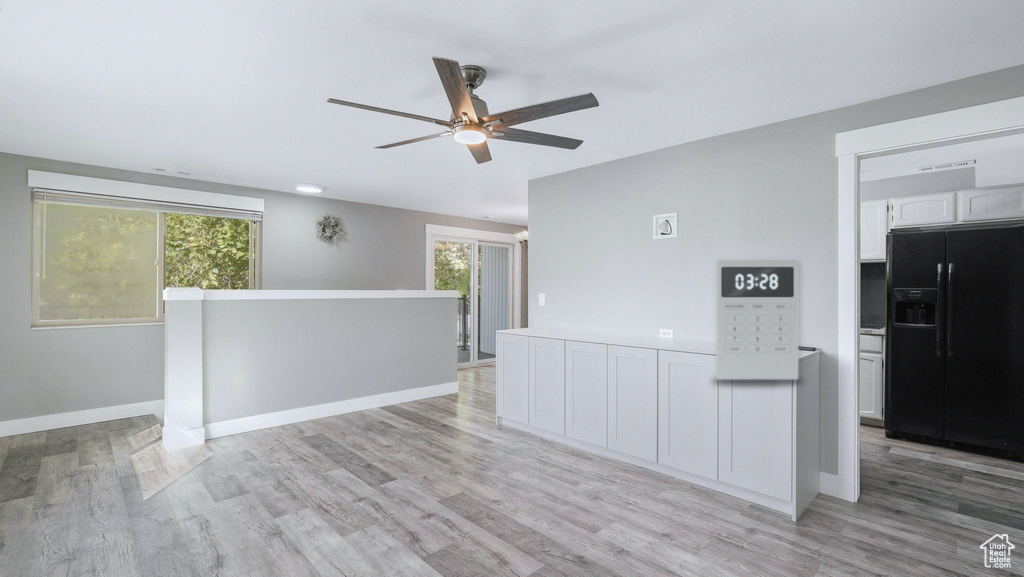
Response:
h=3 m=28
